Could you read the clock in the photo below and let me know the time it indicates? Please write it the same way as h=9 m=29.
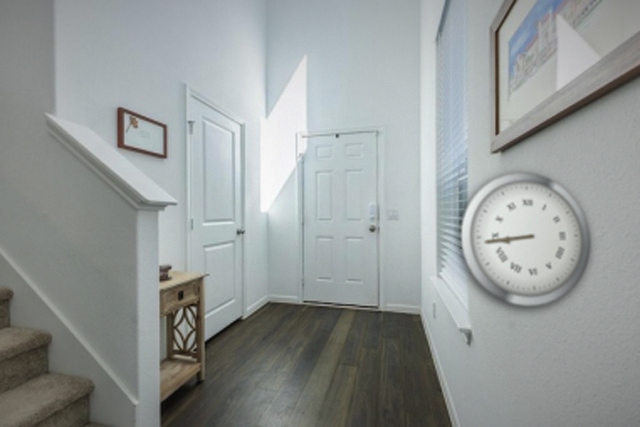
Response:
h=8 m=44
